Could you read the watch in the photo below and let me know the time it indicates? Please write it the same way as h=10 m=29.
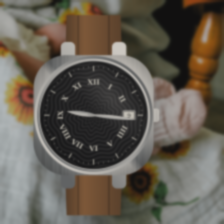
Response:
h=9 m=16
